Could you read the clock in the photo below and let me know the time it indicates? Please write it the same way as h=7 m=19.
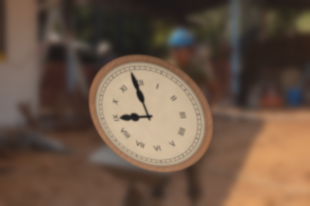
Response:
h=8 m=59
